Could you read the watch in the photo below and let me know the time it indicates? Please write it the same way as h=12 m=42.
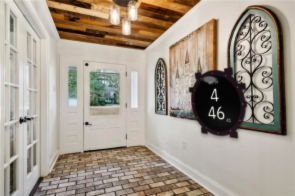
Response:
h=4 m=46
